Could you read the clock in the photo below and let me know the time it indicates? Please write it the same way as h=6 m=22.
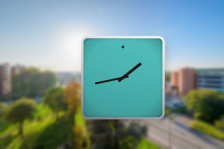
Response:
h=1 m=43
